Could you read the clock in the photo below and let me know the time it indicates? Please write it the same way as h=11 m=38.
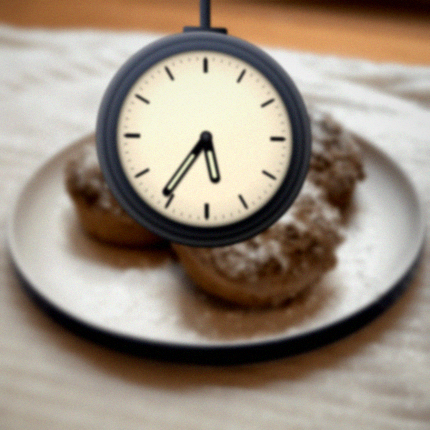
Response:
h=5 m=36
